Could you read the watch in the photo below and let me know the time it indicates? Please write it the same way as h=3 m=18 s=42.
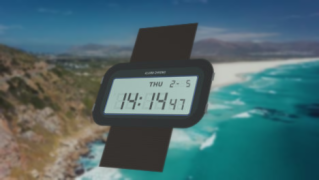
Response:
h=14 m=14 s=47
